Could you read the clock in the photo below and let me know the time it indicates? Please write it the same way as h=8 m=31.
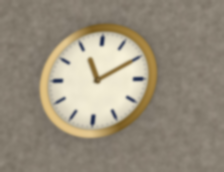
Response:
h=11 m=10
